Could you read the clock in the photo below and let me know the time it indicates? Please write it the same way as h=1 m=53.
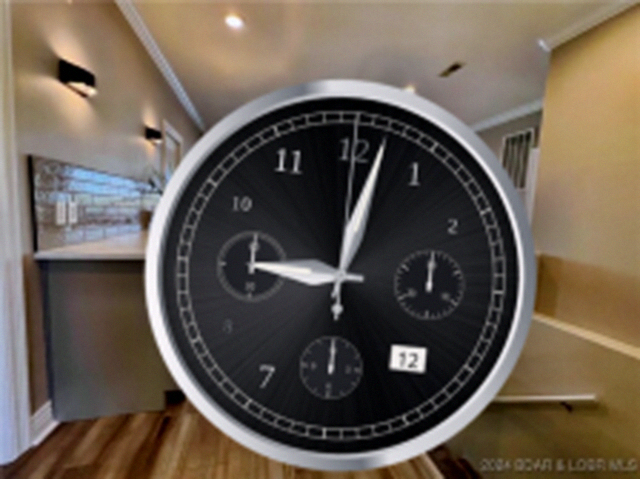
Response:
h=9 m=2
